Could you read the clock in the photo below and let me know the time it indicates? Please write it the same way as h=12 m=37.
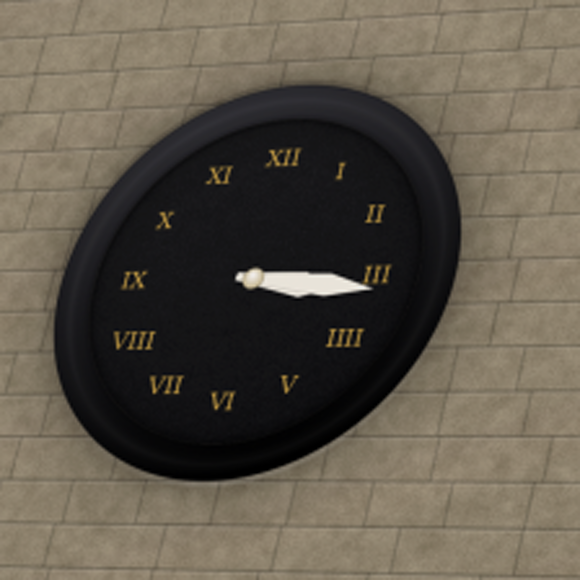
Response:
h=3 m=16
